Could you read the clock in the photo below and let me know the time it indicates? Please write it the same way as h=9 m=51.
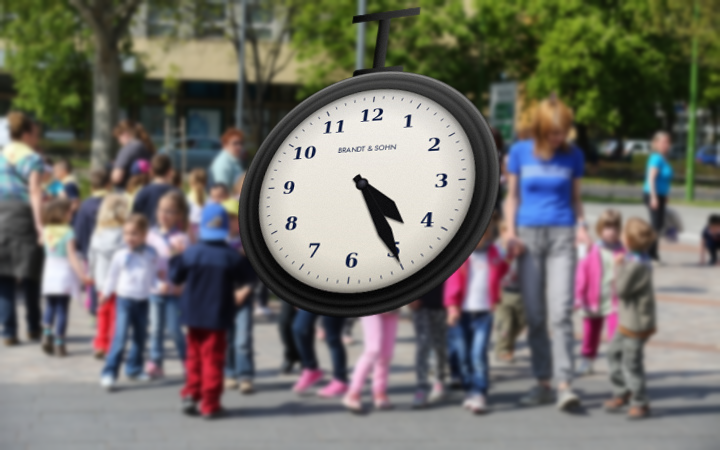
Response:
h=4 m=25
